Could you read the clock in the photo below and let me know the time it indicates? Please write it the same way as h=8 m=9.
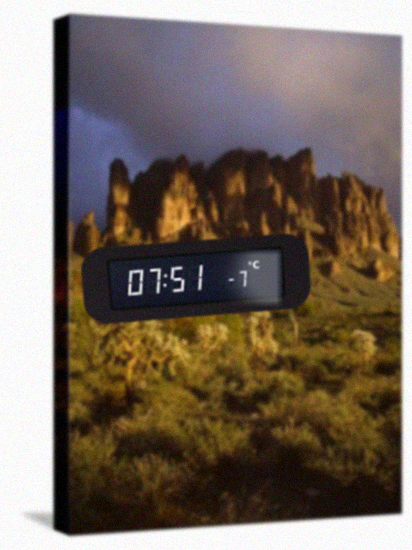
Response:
h=7 m=51
